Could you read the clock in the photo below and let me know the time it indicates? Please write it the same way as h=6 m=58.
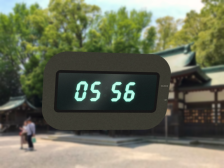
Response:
h=5 m=56
